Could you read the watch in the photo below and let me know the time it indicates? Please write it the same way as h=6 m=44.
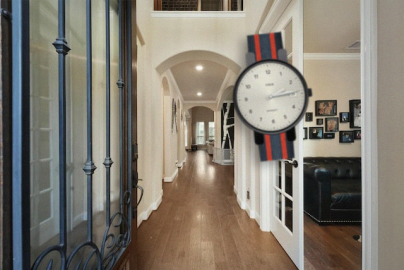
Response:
h=2 m=14
